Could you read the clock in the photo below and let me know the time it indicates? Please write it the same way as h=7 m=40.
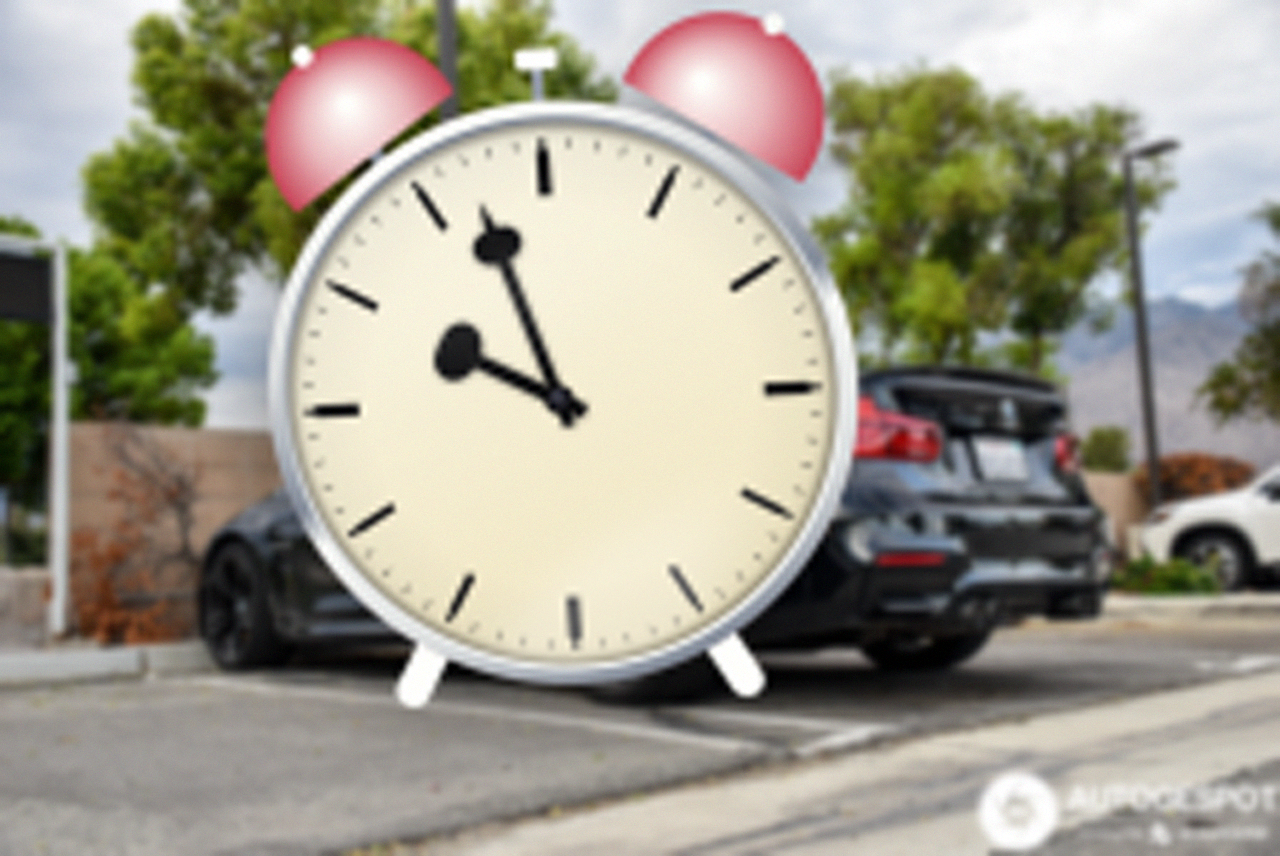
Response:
h=9 m=57
